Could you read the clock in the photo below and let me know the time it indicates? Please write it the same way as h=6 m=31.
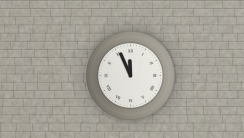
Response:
h=11 m=56
